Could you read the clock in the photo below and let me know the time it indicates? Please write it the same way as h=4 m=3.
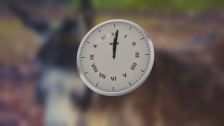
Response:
h=12 m=1
